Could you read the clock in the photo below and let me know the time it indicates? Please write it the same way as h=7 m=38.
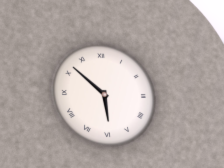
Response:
h=5 m=52
